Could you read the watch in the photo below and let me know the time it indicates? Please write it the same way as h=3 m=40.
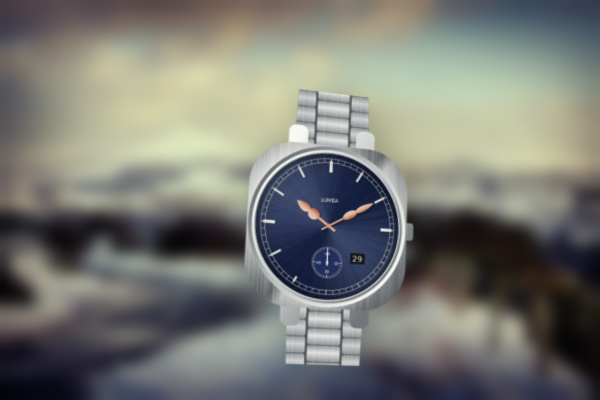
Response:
h=10 m=10
